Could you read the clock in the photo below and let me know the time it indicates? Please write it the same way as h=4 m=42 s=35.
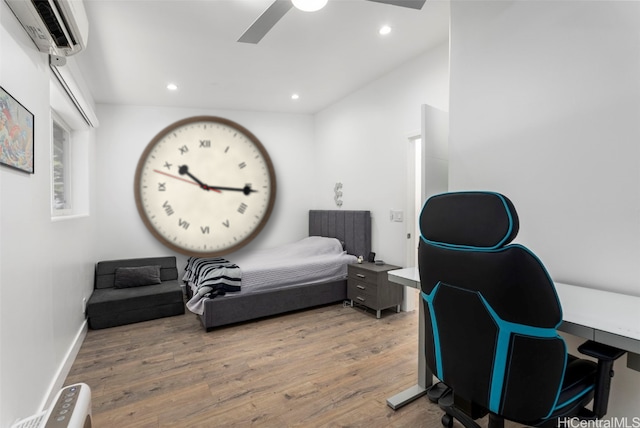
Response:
h=10 m=15 s=48
